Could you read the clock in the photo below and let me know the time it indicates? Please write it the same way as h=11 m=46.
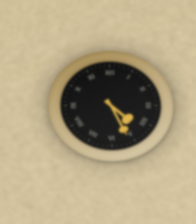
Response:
h=4 m=26
